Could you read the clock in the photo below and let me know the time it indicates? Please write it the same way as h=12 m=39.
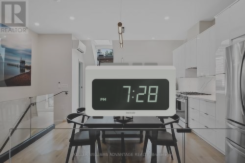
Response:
h=7 m=28
